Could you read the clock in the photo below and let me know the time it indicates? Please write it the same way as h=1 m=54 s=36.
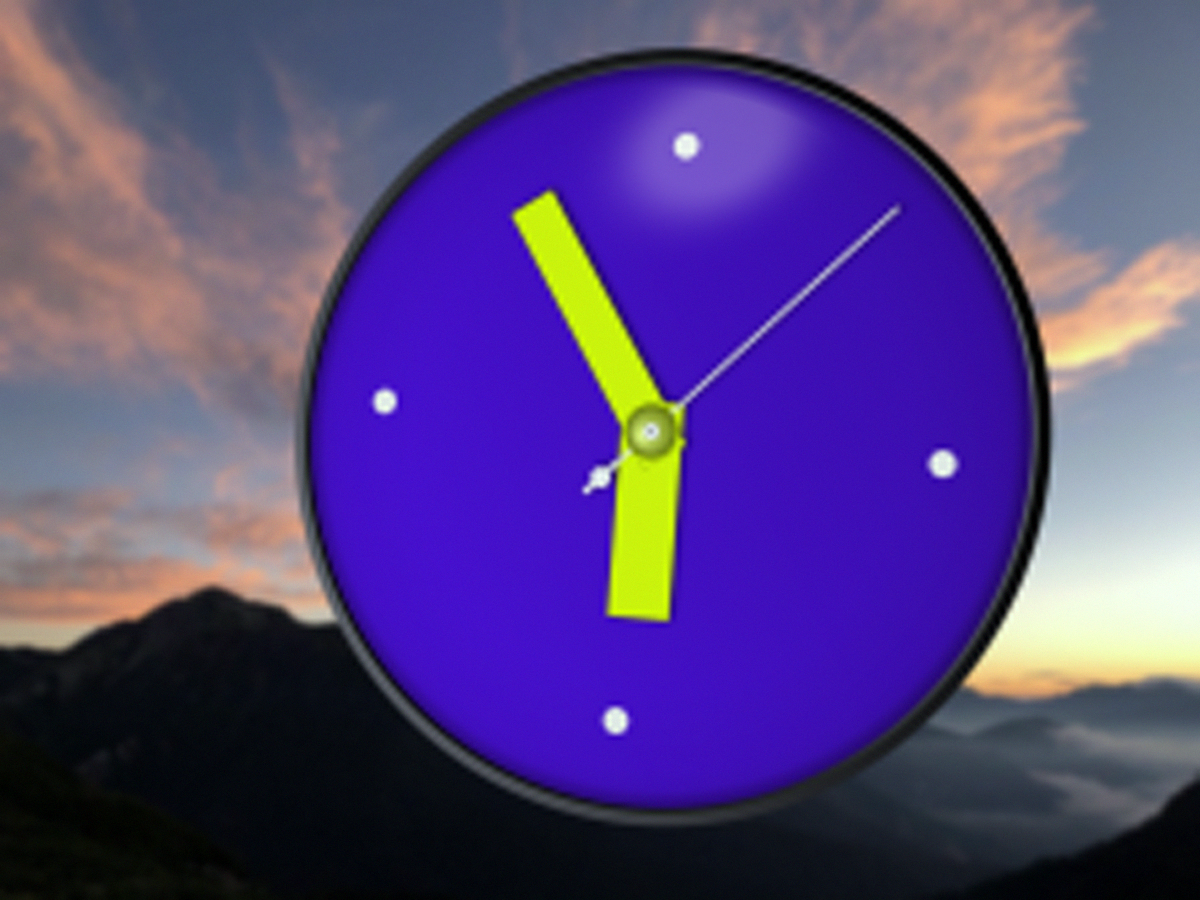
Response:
h=5 m=54 s=7
